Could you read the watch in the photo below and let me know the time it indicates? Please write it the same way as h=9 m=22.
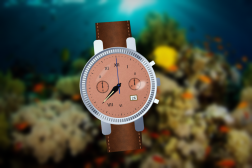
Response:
h=7 m=38
